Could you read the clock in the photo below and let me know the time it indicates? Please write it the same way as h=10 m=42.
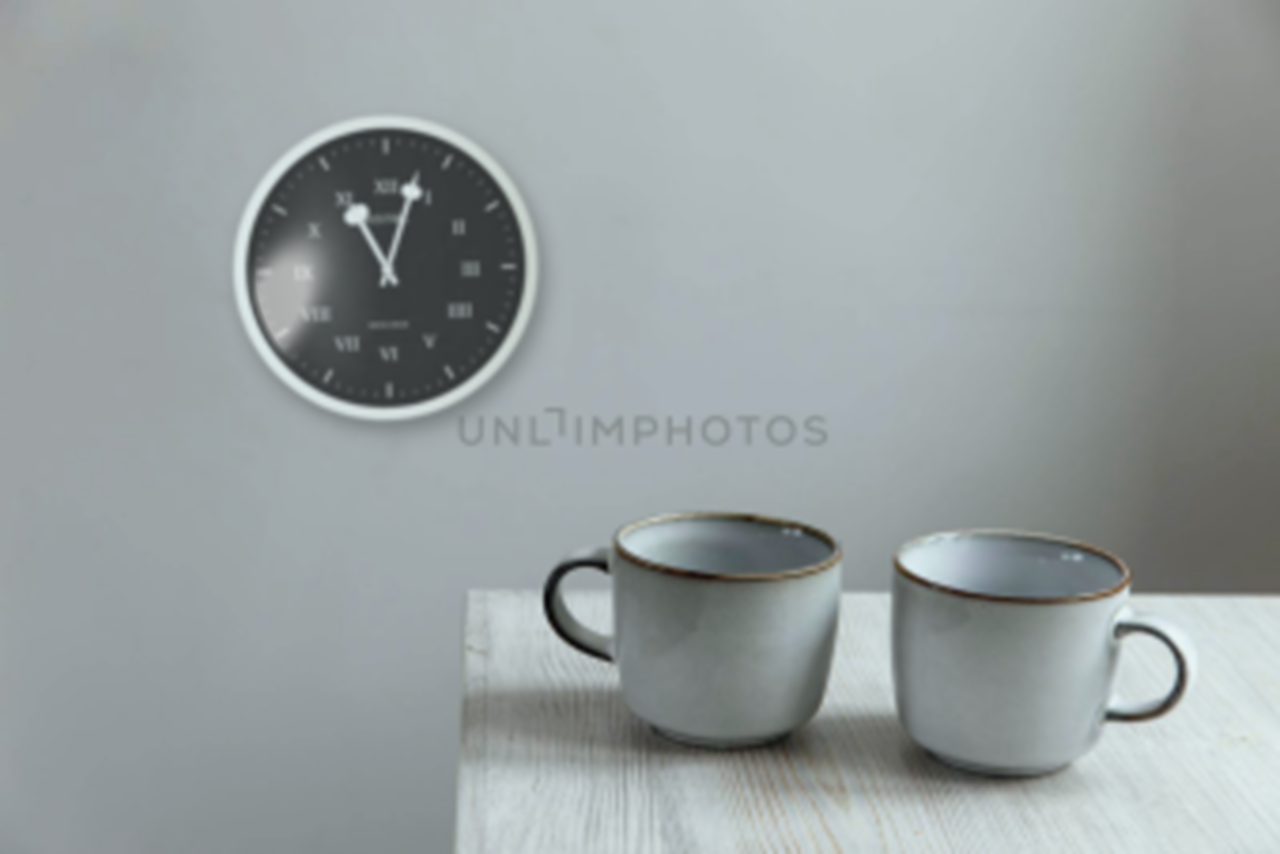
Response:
h=11 m=3
